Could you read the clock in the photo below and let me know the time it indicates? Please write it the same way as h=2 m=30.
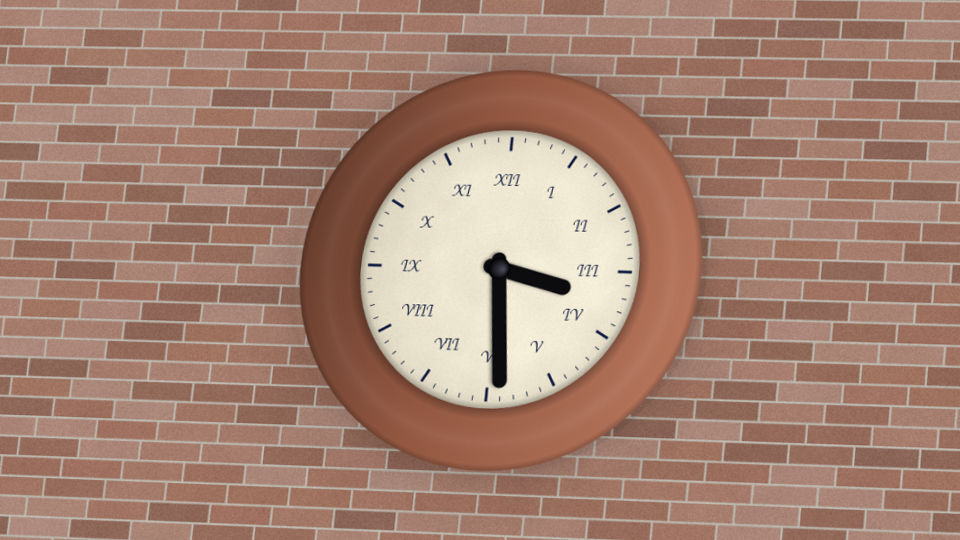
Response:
h=3 m=29
